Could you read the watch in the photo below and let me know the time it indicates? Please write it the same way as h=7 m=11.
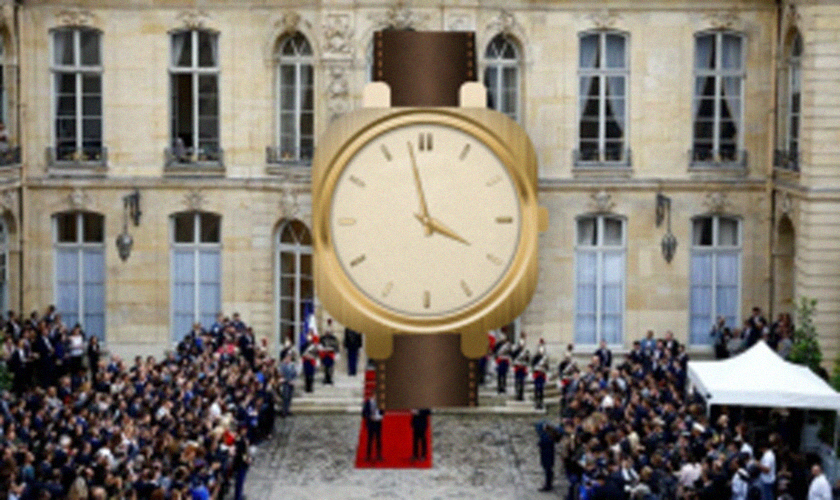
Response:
h=3 m=58
